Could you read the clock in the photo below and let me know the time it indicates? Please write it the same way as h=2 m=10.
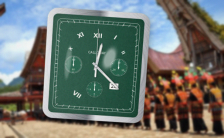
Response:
h=12 m=22
